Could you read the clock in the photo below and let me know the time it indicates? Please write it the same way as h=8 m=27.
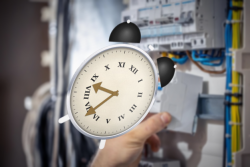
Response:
h=8 m=33
